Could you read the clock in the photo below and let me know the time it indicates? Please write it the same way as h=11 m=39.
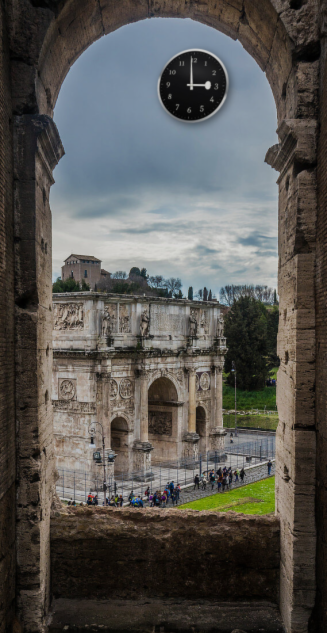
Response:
h=2 m=59
